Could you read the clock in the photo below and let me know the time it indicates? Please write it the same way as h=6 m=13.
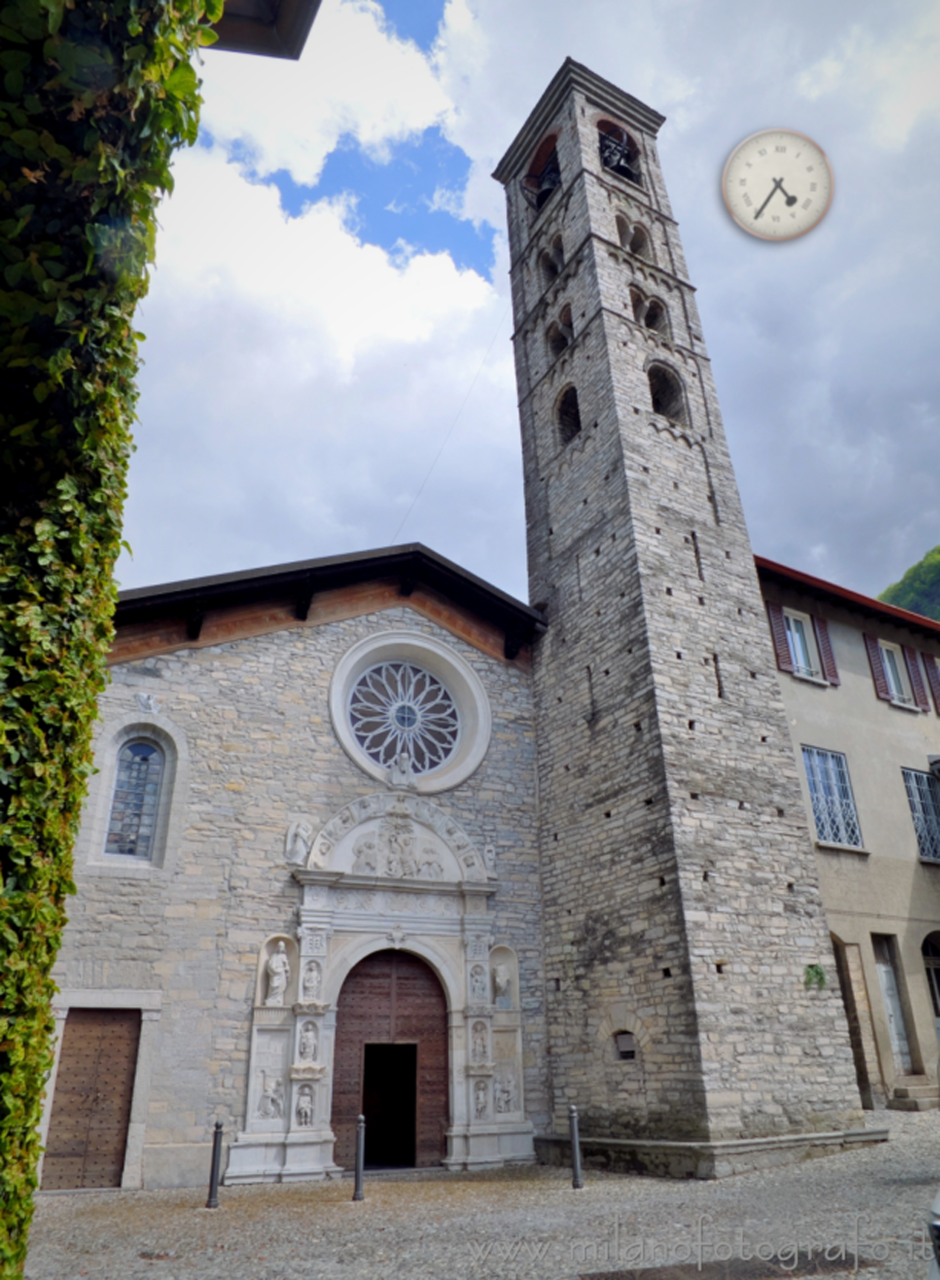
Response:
h=4 m=35
